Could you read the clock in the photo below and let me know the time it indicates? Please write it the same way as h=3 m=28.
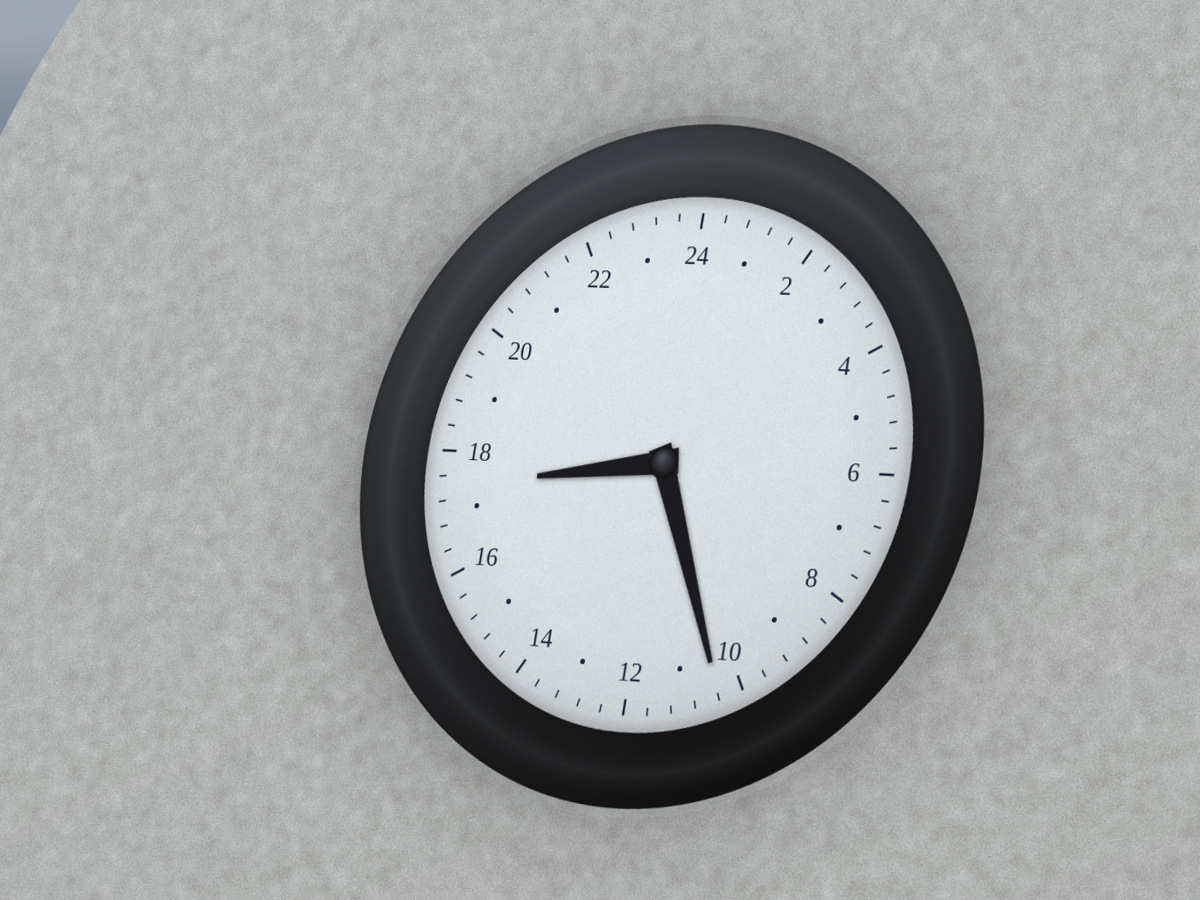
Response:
h=17 m=26
